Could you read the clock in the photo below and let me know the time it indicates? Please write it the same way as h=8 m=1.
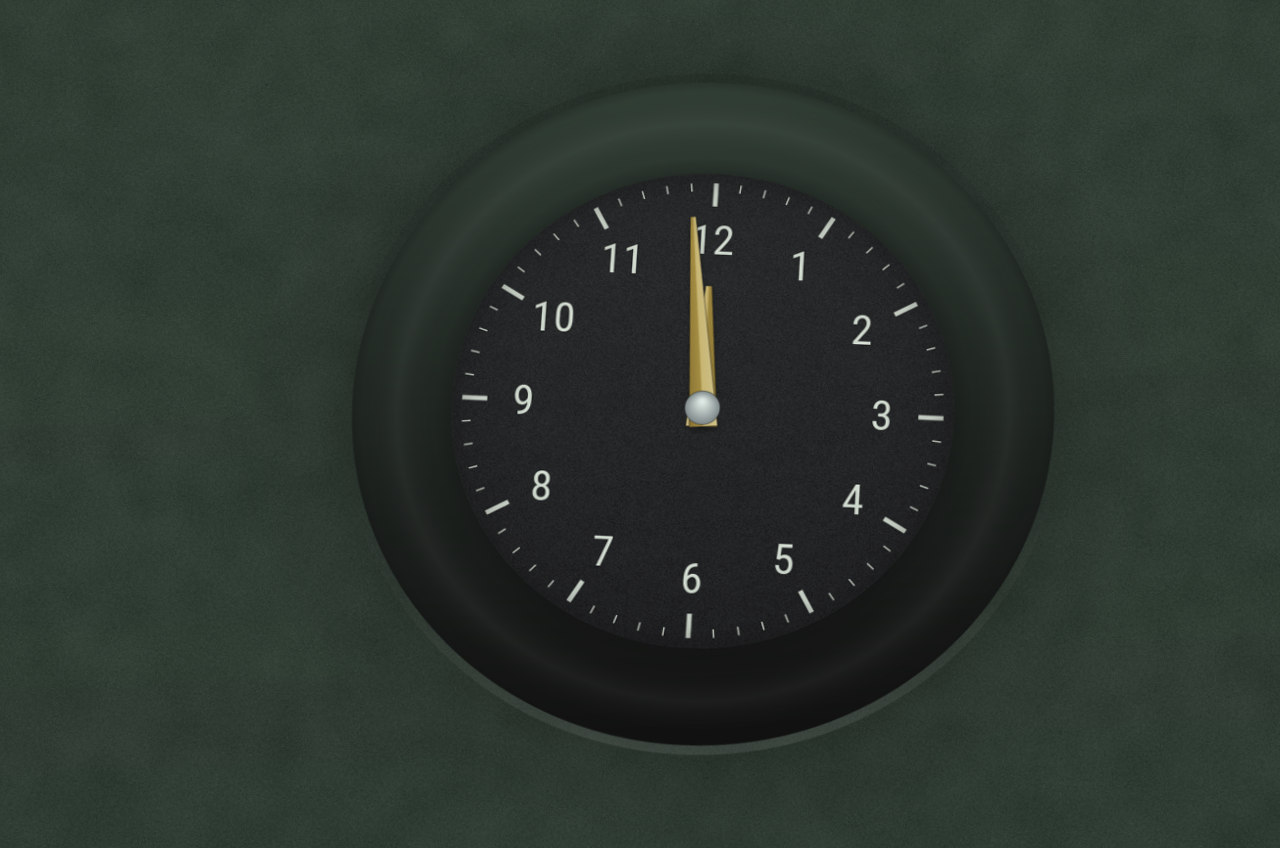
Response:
h=11 m=59
